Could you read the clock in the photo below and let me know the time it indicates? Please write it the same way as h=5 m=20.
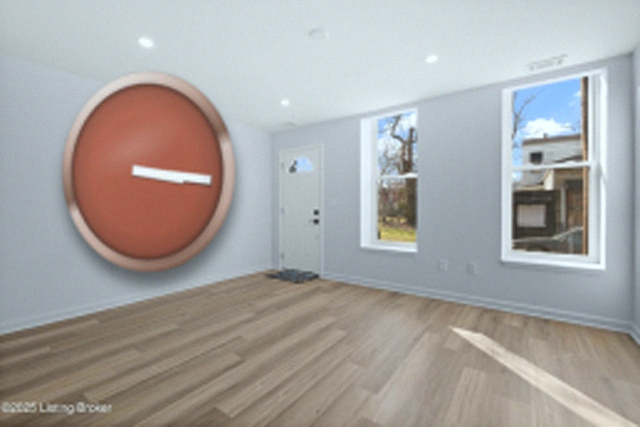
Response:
h=3 m=16
